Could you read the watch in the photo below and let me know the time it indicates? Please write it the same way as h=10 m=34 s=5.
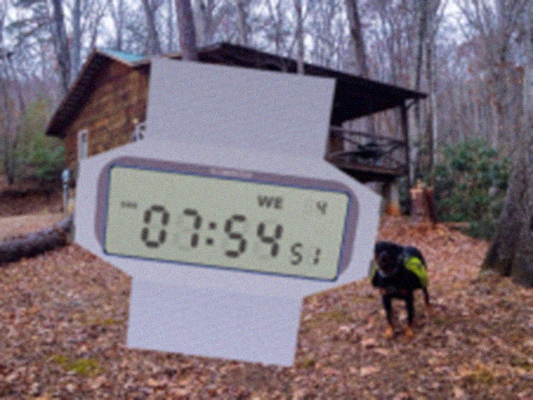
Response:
h=7 m=54 s=51
